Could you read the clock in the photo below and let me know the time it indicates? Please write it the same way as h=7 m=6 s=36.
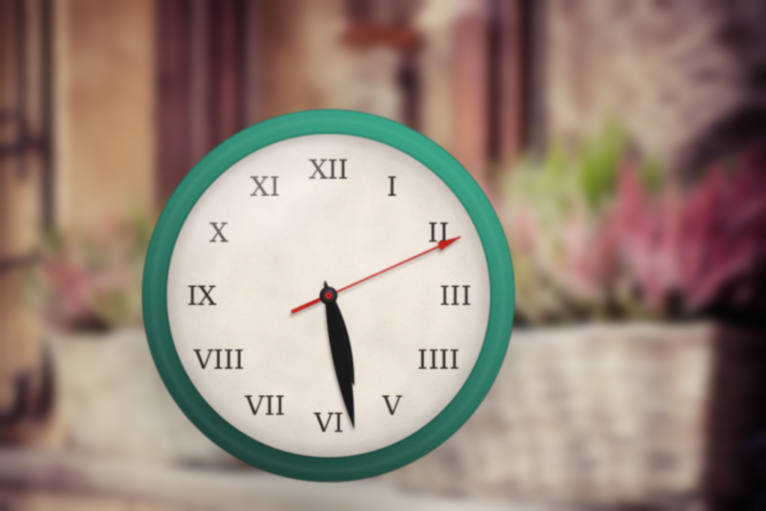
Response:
h=5 m=28 s=11
